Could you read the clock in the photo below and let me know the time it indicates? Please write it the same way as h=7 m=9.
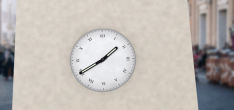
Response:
h=1 m=40
